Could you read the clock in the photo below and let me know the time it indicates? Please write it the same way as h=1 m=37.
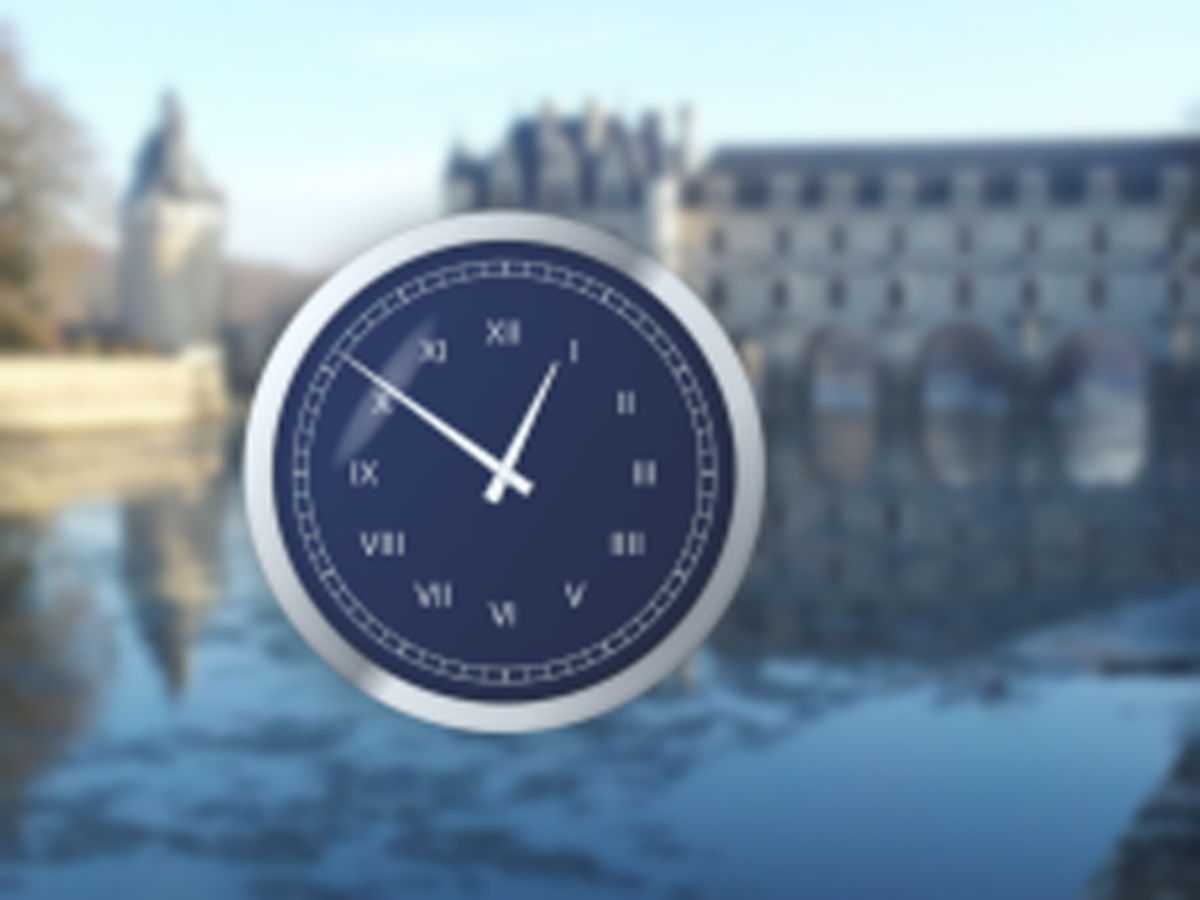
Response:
h=12 m=51
